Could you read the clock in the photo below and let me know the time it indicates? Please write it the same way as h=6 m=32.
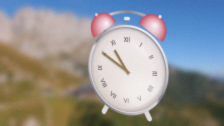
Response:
h=10 m=50
